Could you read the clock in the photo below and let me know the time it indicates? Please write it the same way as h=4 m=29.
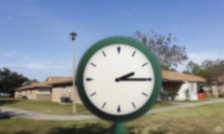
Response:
h=2 m=15
